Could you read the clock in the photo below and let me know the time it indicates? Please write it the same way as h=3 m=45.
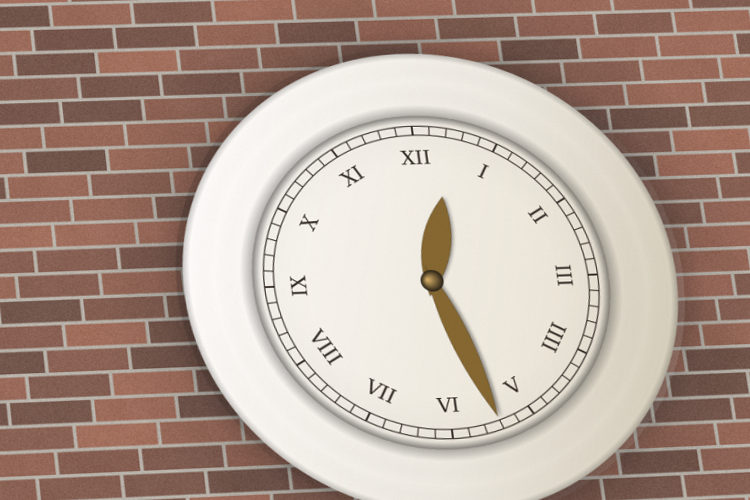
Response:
h=12 m=27
